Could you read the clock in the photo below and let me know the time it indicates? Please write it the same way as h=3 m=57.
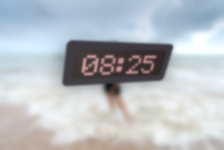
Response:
h=8 m=25
